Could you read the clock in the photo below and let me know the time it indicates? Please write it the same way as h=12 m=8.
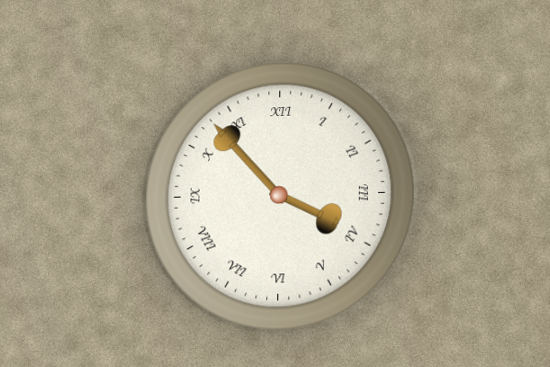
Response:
h=3 m=53
